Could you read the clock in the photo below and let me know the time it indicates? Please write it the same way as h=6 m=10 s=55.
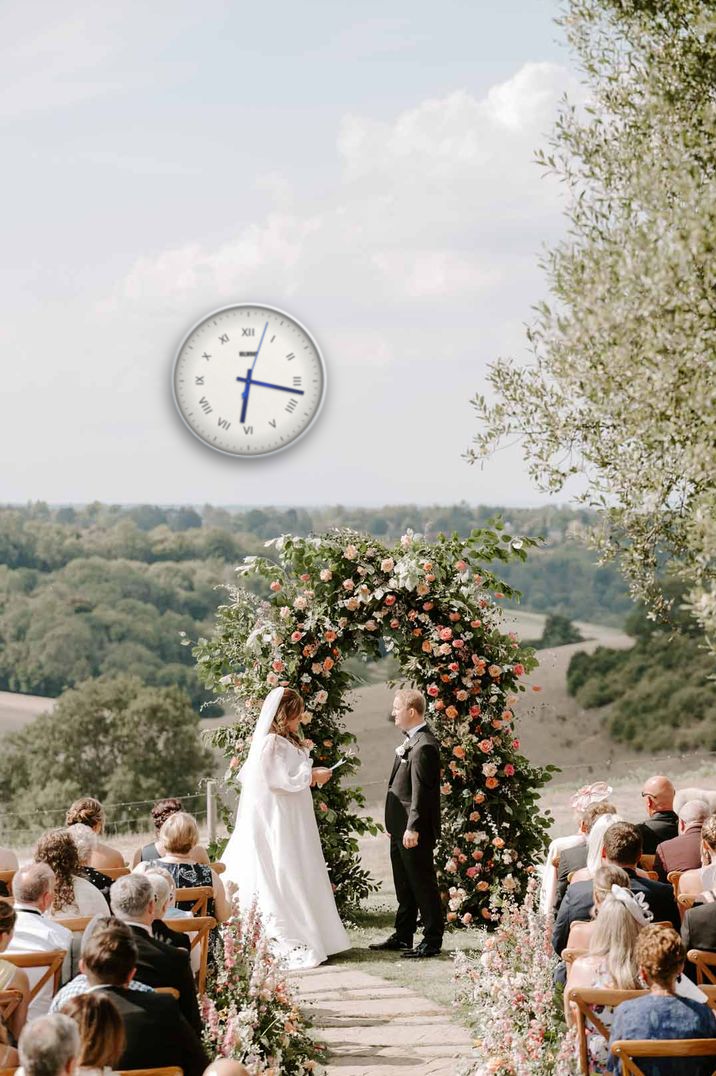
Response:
h=6 m=17 s=3
